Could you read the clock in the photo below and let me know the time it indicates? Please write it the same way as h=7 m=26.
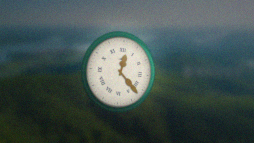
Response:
h=12 m=22
